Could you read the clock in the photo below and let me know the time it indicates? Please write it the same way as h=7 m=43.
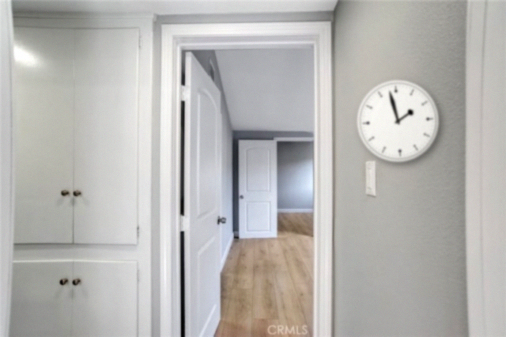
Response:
h=1 m=58
